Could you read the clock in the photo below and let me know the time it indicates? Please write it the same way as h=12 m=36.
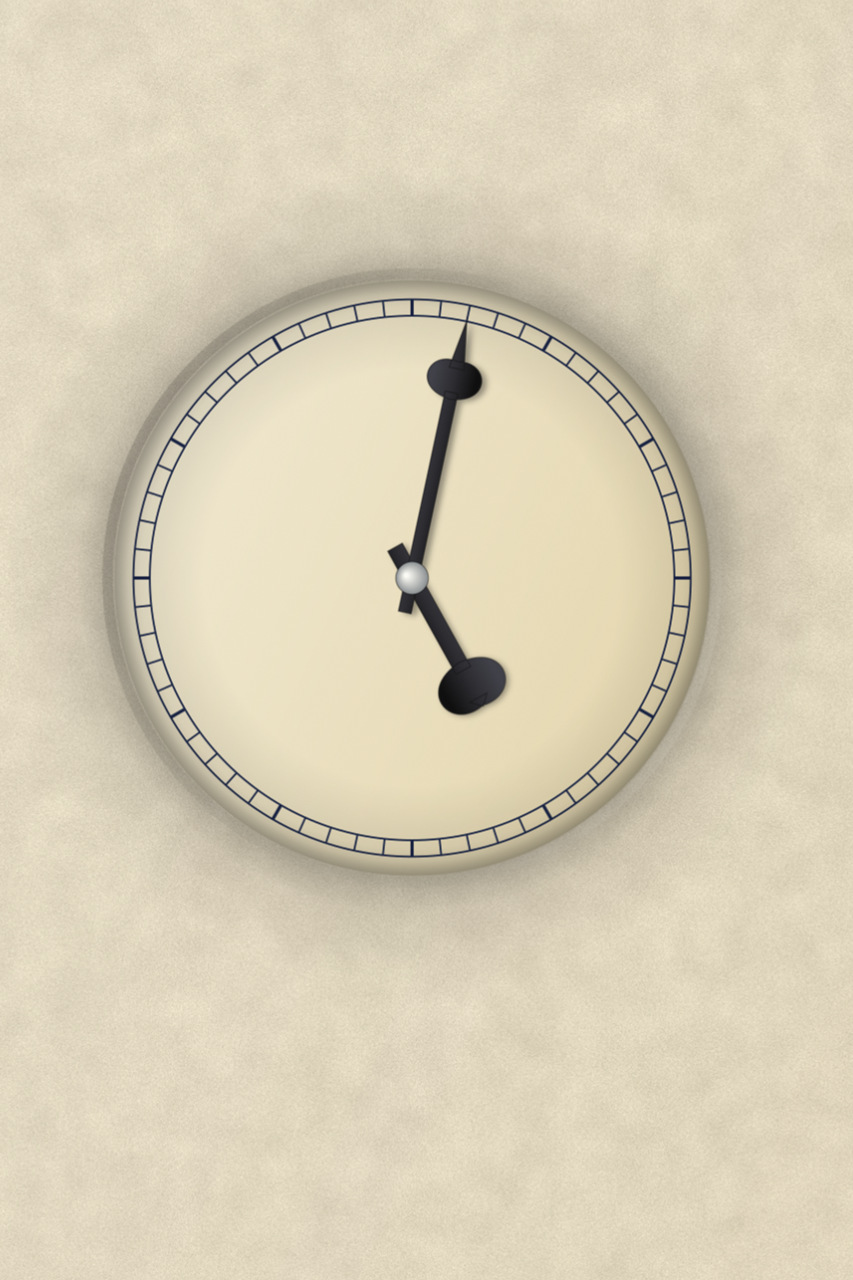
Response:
h=5 m=2
